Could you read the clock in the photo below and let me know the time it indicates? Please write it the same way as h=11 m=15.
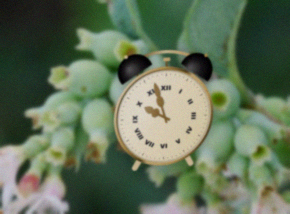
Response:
h=9 m=57
